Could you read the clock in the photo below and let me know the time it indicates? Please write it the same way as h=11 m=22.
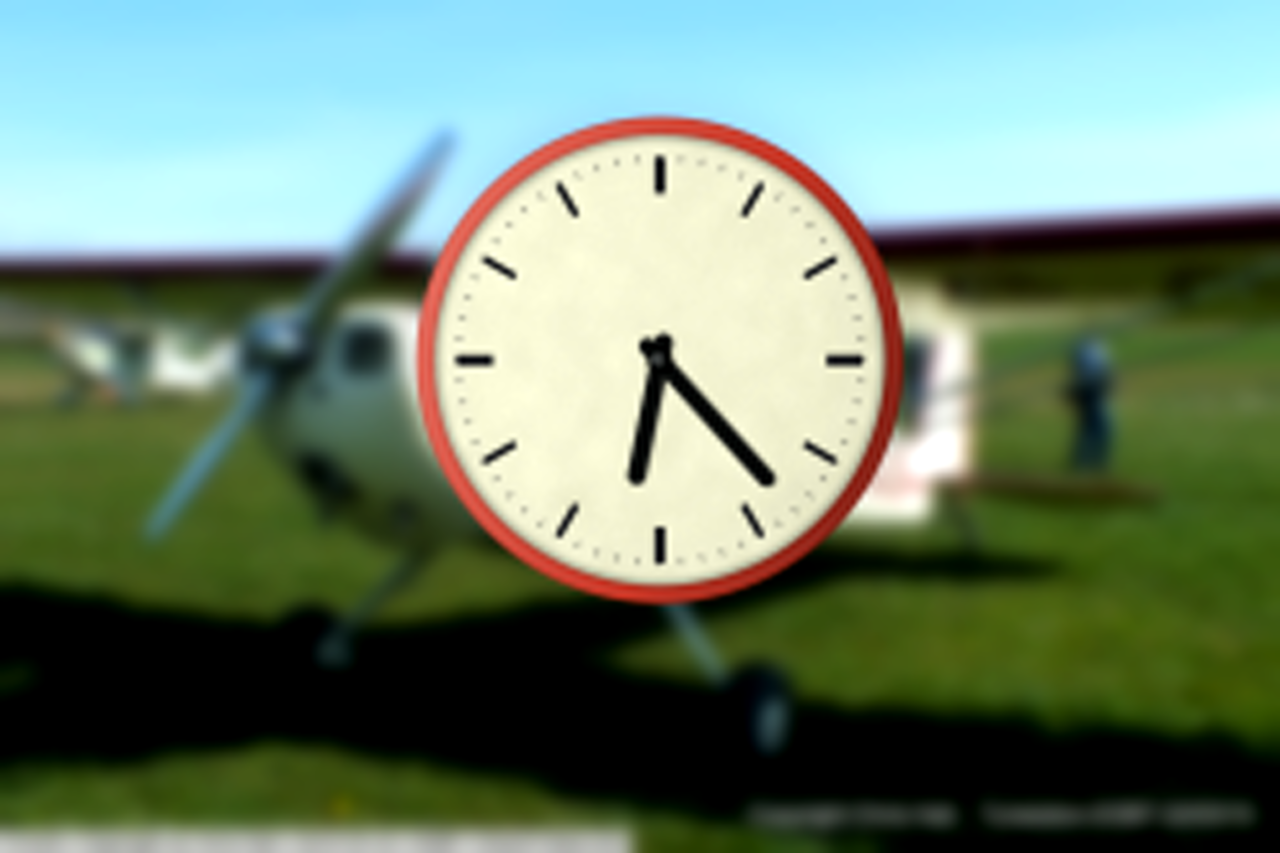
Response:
h=6 m=23
